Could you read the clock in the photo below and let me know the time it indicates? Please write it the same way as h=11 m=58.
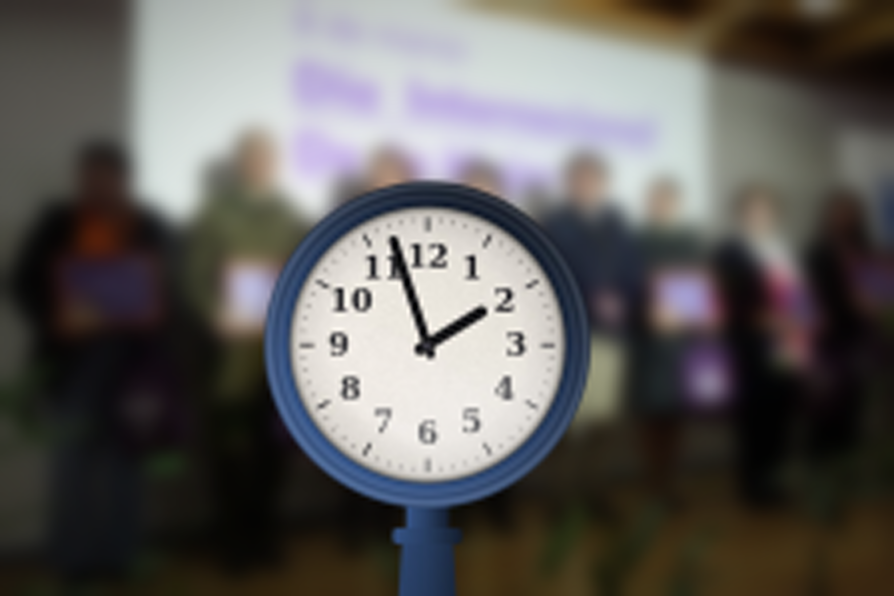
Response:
h=1 m=57
